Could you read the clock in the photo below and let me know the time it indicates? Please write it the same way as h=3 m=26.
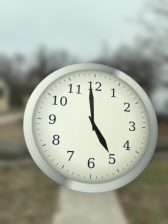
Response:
h=4 m=59
